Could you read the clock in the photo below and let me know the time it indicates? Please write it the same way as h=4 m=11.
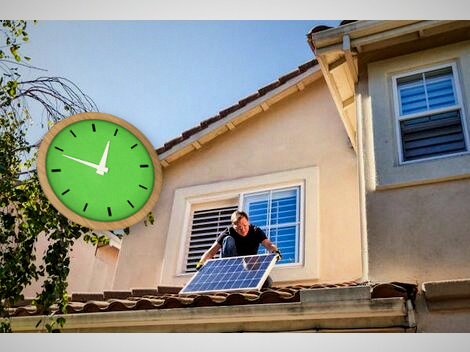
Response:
h=12 m=49
